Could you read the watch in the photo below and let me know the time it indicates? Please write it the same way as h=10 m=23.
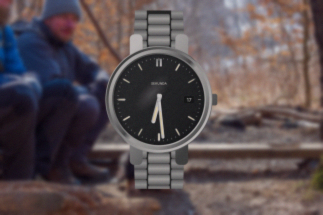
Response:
h=6 m=29
